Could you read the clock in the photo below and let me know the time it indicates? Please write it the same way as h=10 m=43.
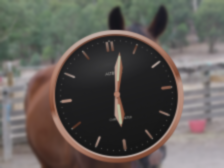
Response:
h=6 m=2
